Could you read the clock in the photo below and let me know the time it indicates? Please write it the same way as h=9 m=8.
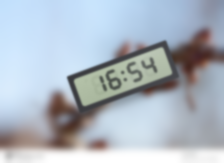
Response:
h=16 m=54
